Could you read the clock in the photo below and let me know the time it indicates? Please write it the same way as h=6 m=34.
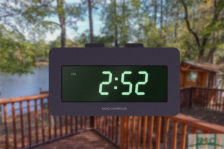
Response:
h=2 m=52
